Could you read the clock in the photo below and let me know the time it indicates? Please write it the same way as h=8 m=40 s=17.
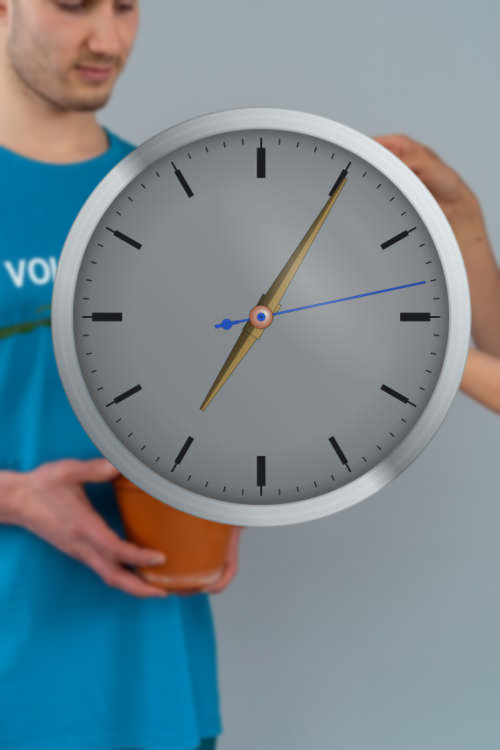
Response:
h=7 m=5 s=13
